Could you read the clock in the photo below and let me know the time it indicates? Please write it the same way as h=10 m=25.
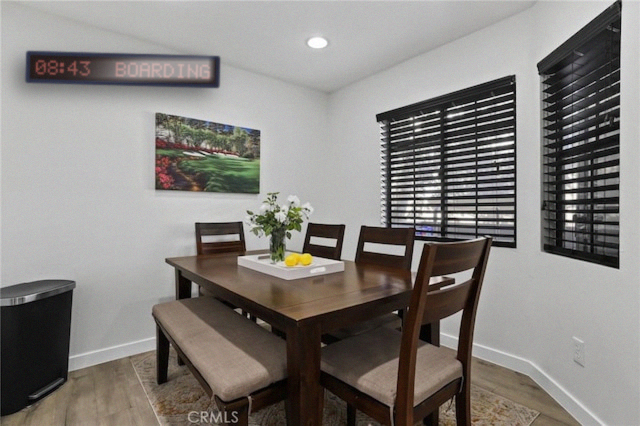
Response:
h=8 m=43
